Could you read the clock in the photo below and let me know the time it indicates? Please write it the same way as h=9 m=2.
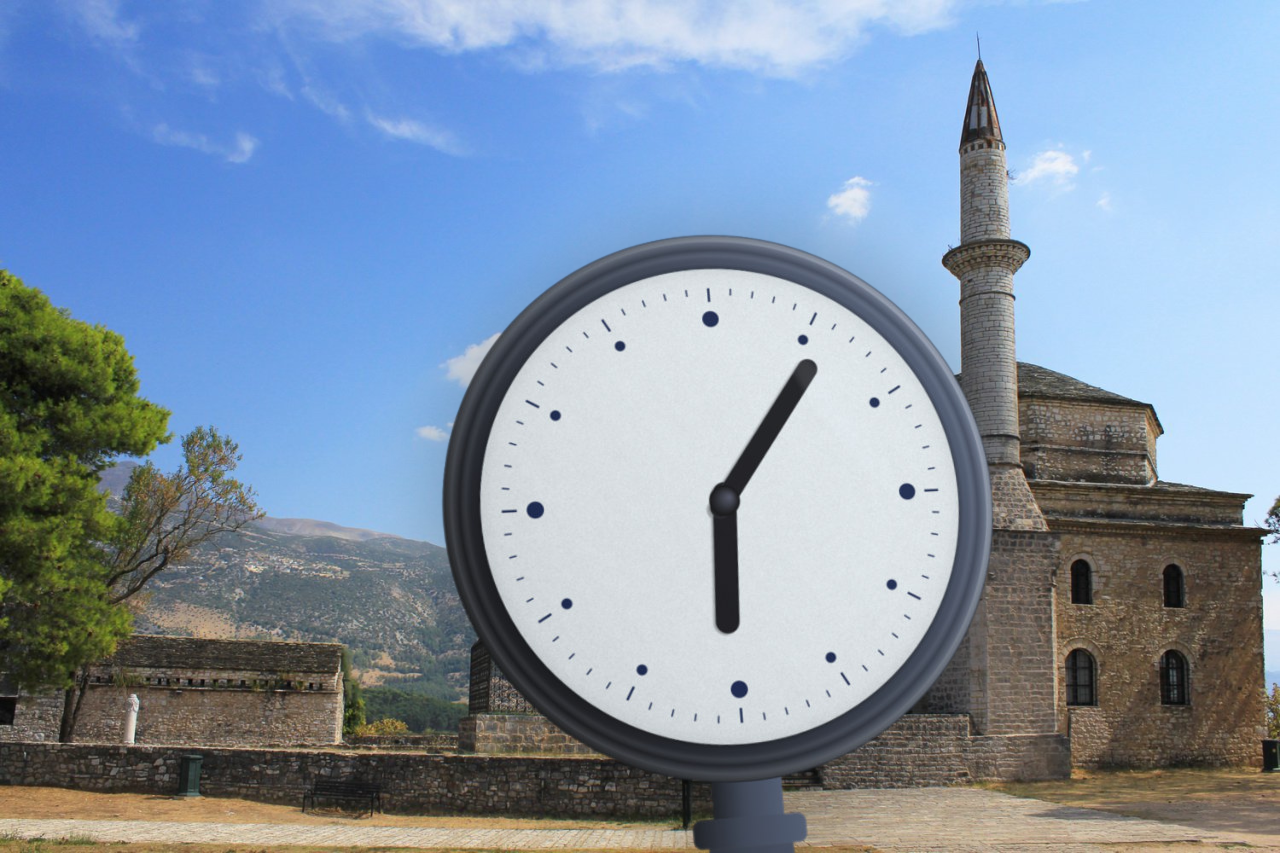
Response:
h=6 m=6
